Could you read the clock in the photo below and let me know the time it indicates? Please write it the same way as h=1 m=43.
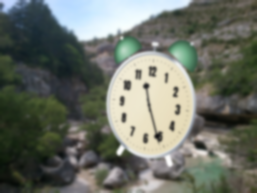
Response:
h=11 m=26
